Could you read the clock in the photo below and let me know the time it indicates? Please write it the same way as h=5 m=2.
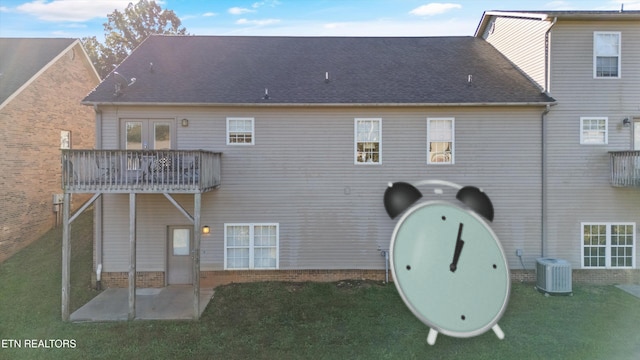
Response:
h=1 m=4
